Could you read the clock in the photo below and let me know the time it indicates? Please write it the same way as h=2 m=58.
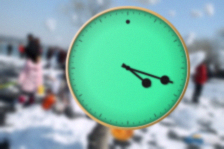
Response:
h=4 m=18
